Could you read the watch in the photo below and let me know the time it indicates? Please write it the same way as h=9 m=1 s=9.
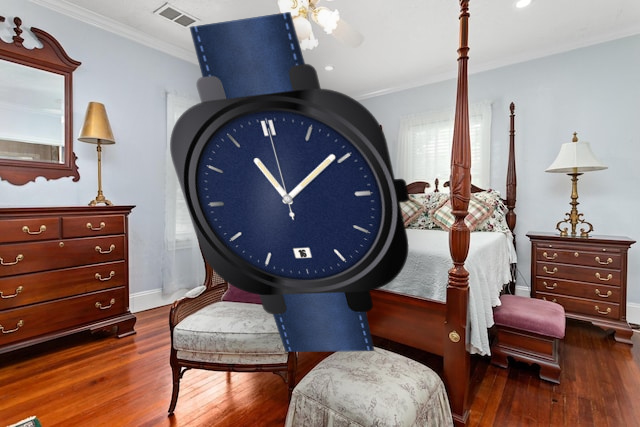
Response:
h=11 m=9 s=0
